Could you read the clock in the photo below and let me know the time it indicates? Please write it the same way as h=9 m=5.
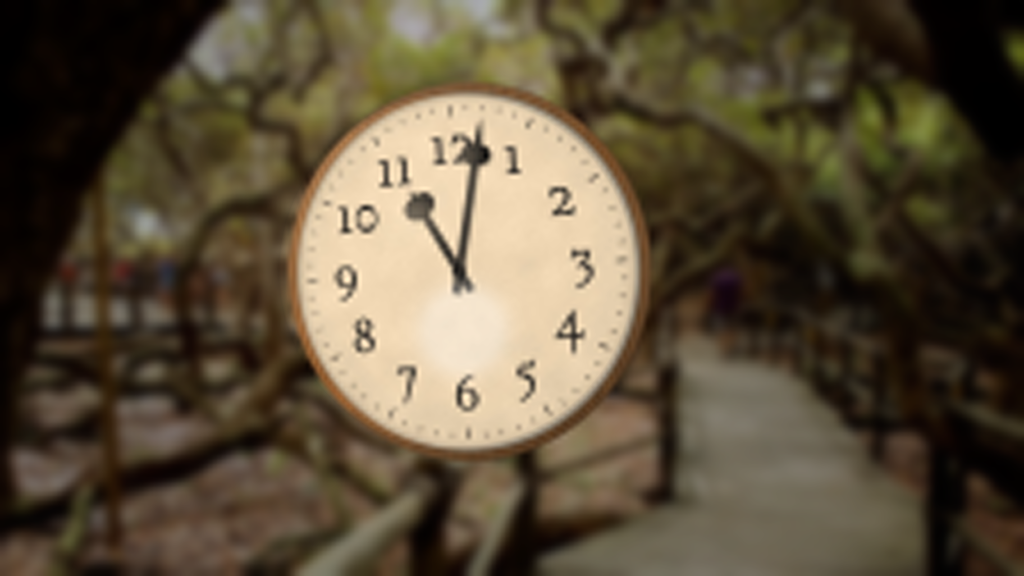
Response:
h=11 m=2
